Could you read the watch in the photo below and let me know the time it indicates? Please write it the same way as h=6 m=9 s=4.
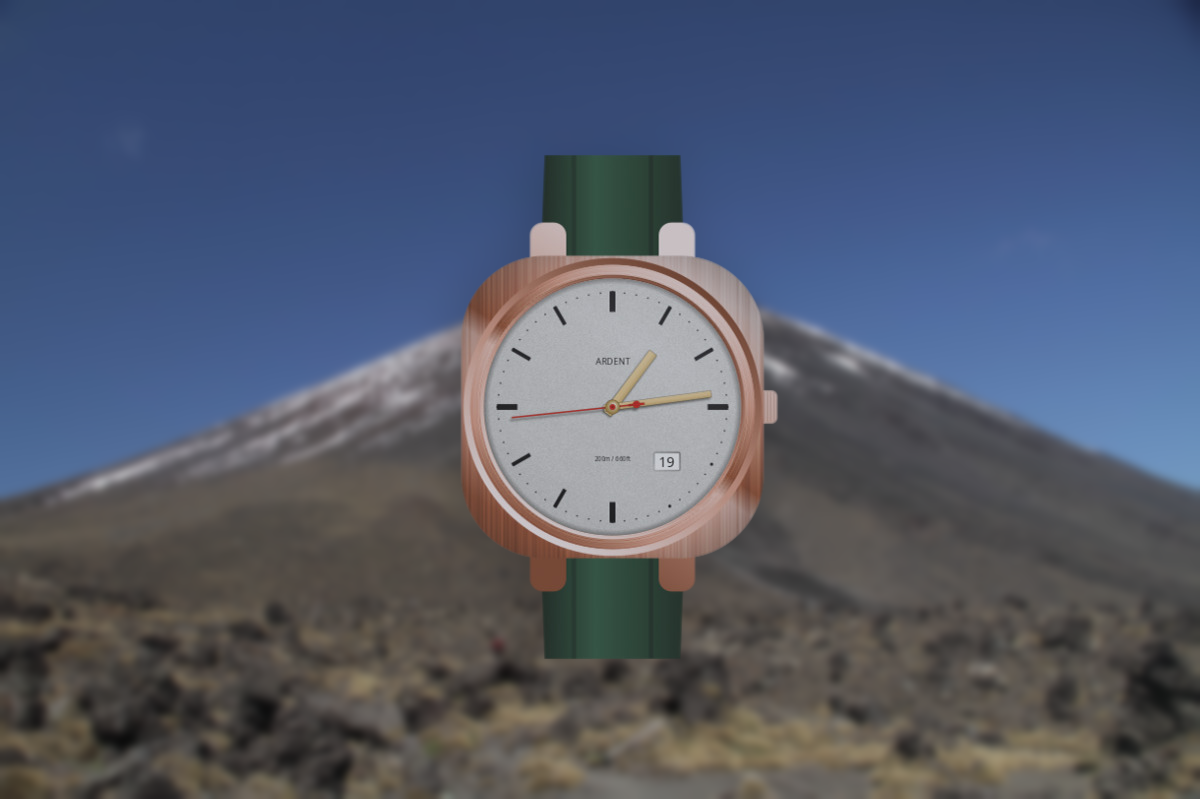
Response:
h=1 m=13 s=44
